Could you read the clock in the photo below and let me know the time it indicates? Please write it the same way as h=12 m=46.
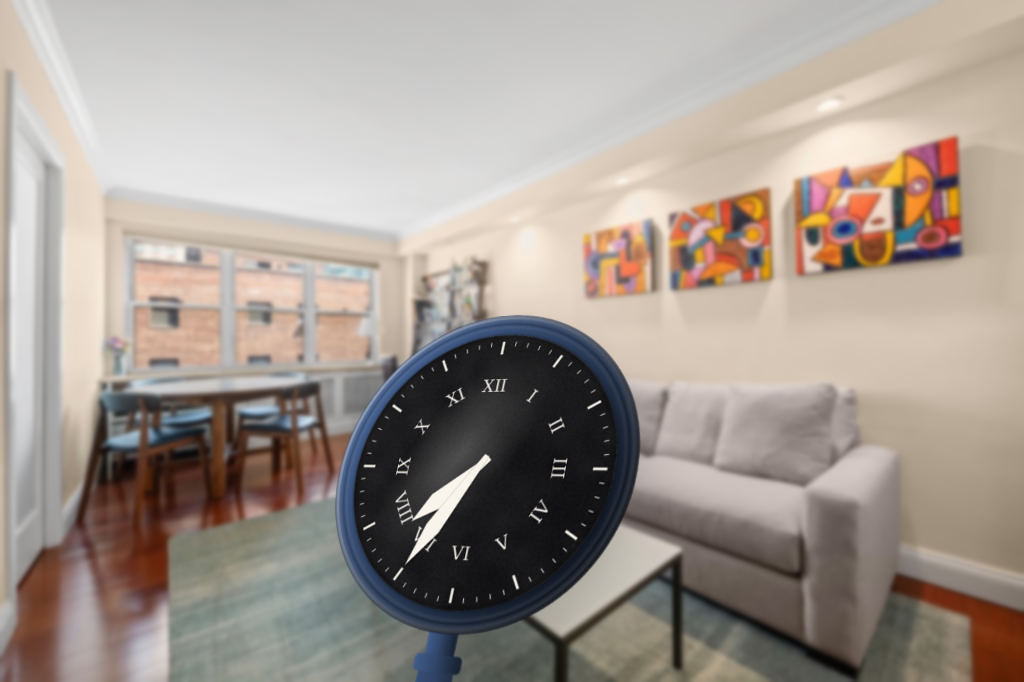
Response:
h=7 m=35
